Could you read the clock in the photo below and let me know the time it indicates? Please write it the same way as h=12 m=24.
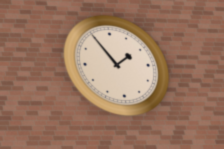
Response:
h=1 m=55
